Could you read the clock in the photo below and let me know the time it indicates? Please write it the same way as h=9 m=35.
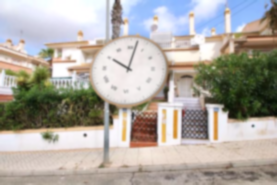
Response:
h=10 m=2
